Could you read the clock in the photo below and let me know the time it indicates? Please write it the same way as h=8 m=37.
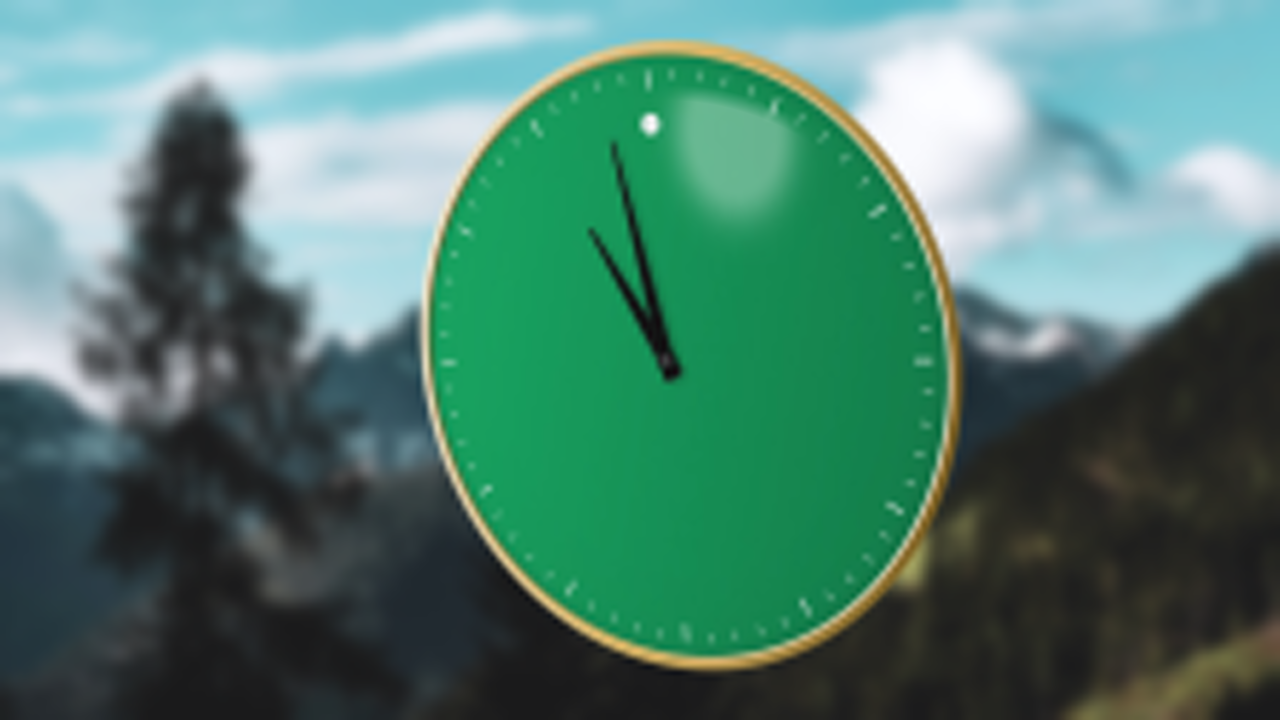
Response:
h=10 m=58
